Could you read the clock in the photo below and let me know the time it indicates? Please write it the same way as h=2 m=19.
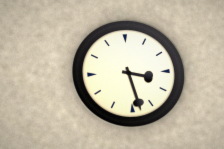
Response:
h=3 m=28
